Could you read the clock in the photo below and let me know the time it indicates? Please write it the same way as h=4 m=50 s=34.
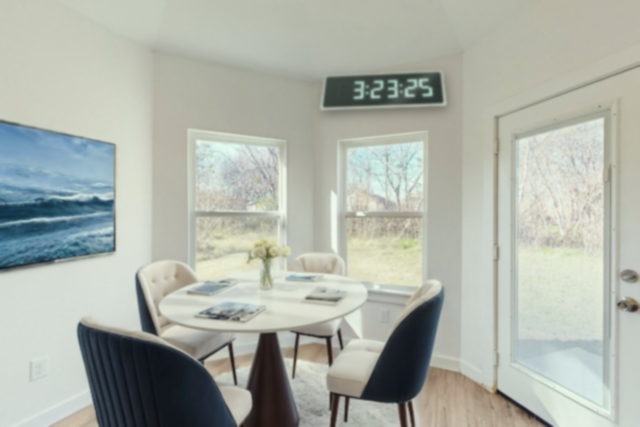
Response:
h=3 m=23 s=25
